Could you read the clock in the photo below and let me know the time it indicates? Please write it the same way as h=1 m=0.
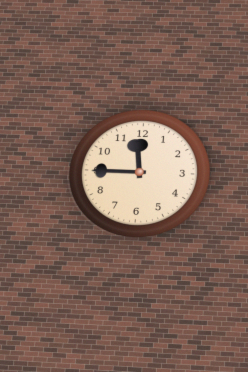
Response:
h=11 m=45
